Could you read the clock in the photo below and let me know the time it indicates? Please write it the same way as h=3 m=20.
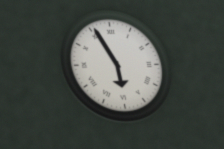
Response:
h=5 m=56
